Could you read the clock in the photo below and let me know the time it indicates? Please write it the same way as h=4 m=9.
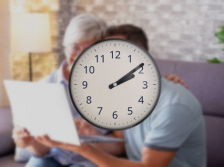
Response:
h=2 m=9
